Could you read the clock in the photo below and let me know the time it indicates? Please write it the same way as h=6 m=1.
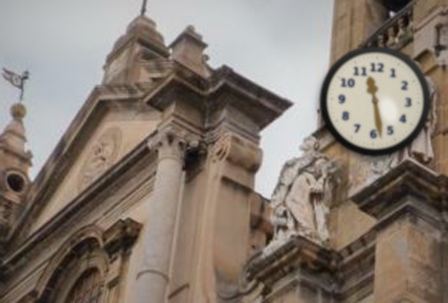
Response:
h=11 m=28
